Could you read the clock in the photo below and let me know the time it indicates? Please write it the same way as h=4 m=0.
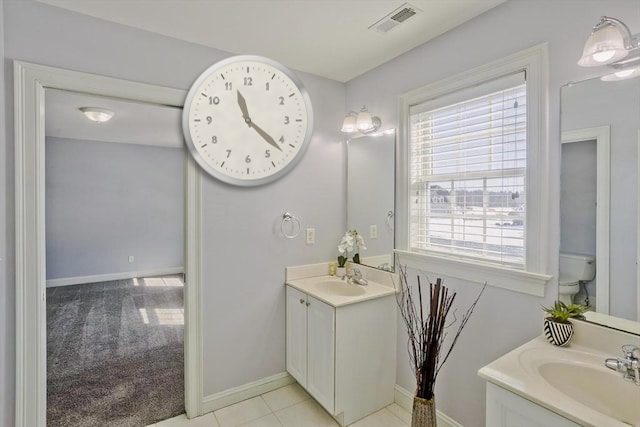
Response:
h=11 m=22
